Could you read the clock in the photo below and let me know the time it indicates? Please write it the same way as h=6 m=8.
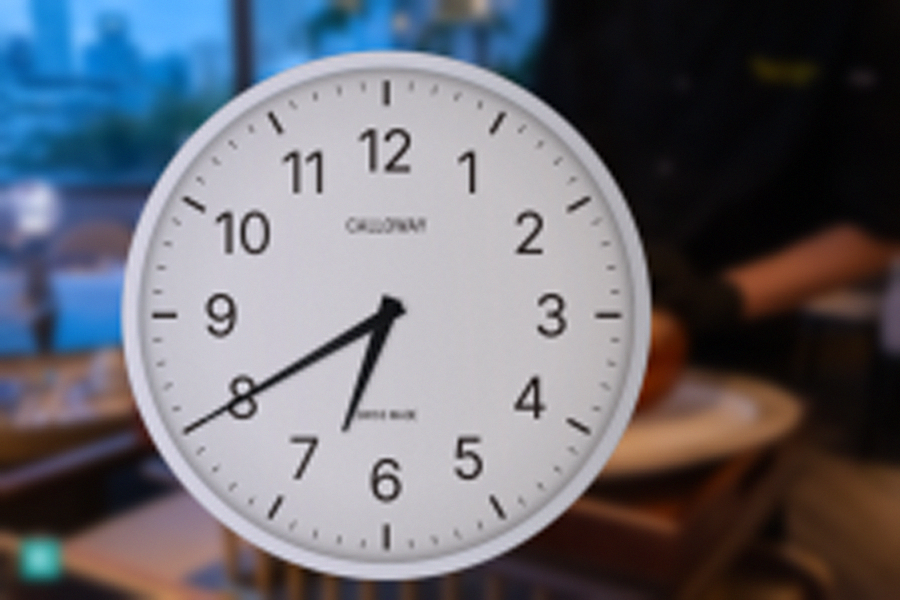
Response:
h=6 m=40
